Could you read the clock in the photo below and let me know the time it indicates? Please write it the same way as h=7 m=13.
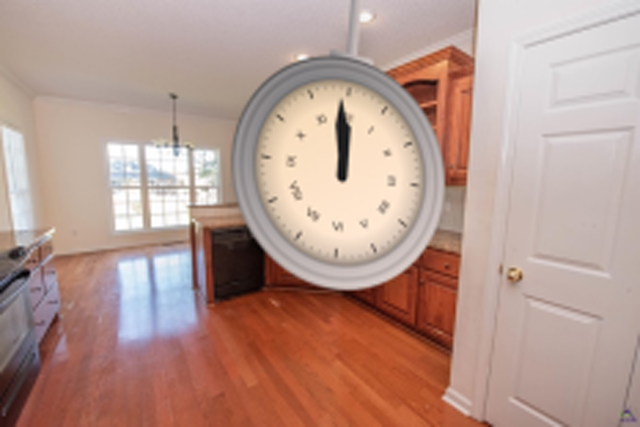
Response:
h=11 m=59
